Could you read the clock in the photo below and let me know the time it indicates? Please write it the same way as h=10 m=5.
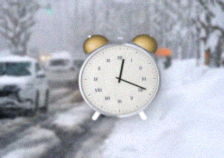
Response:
h=12 m=19
